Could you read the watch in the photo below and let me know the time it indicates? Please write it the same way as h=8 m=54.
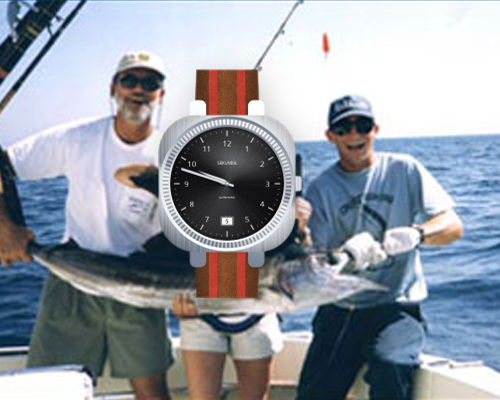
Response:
h=9 m=48
